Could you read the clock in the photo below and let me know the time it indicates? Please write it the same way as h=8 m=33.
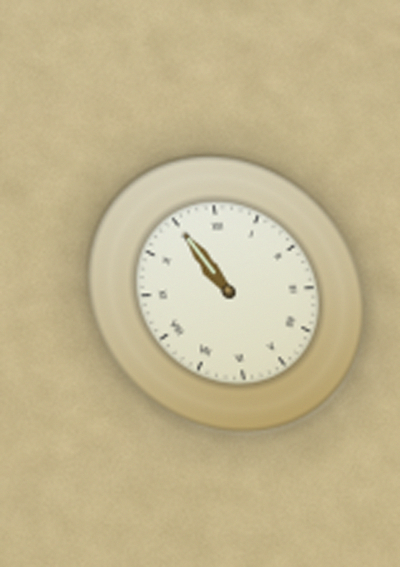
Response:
h=10 m=55
